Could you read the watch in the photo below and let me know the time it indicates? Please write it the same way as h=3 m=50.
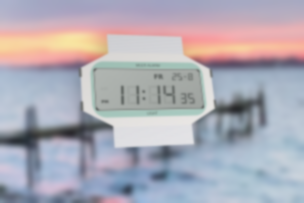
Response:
h=11 m=14
